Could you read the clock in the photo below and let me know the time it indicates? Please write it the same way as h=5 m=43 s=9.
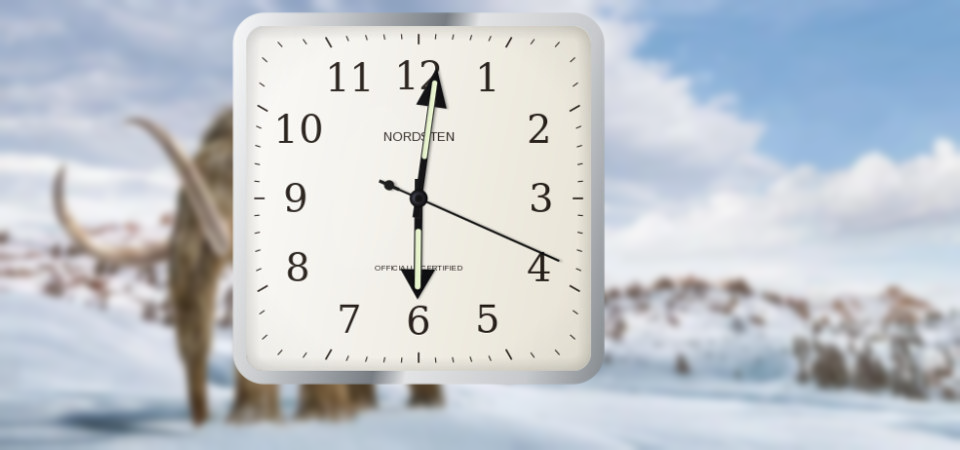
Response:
h=6 m=1 s=19
